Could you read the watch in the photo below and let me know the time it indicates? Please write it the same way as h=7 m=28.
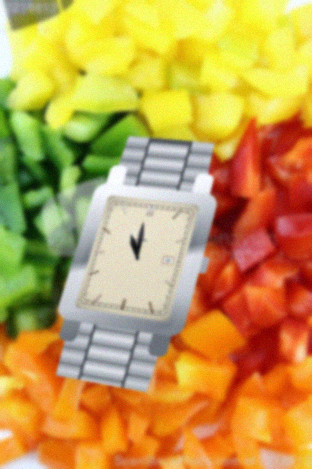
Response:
h=10 m=59
